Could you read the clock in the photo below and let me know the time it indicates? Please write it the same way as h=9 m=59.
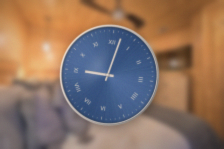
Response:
h=9 m=2
